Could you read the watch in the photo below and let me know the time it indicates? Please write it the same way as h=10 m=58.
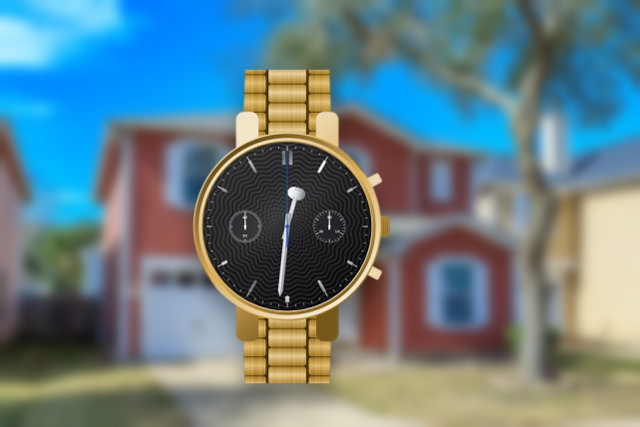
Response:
h=12 m=31
